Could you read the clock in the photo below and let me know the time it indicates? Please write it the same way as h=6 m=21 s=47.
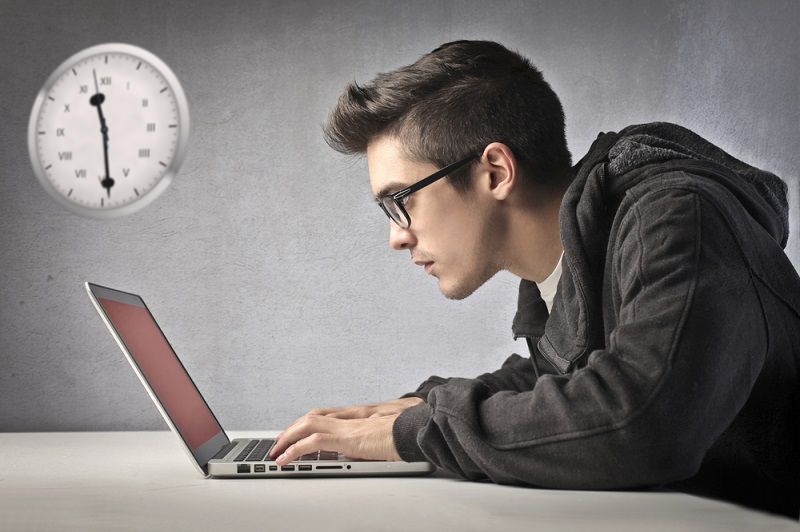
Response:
h=11 m=28 s=58
